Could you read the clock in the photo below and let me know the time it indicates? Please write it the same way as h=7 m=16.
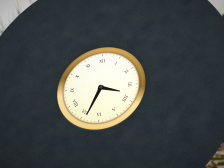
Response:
h=3 m=34
